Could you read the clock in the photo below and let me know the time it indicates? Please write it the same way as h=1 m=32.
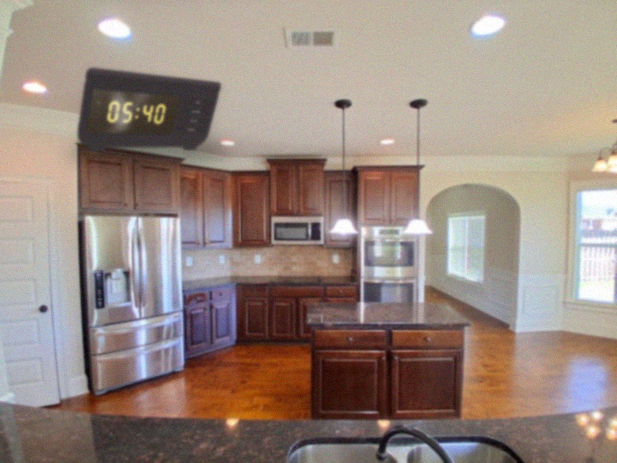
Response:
h=5 m=40
